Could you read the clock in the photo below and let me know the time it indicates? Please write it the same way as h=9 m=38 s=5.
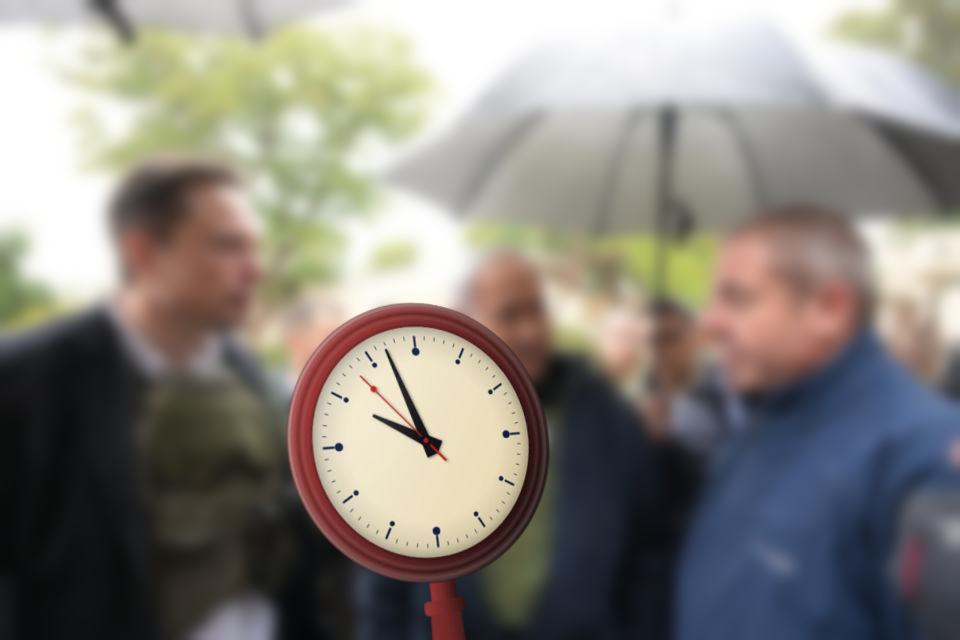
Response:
h=9 m=56 s=53
